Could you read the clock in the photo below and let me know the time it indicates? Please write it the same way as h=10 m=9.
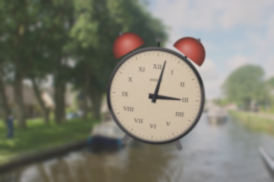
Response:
h=3 m=2
